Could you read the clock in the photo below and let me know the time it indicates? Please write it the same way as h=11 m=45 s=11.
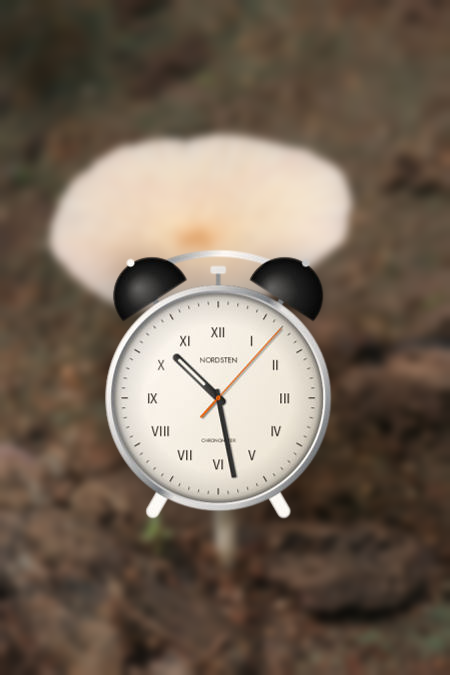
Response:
h=10 m=28 s=7
